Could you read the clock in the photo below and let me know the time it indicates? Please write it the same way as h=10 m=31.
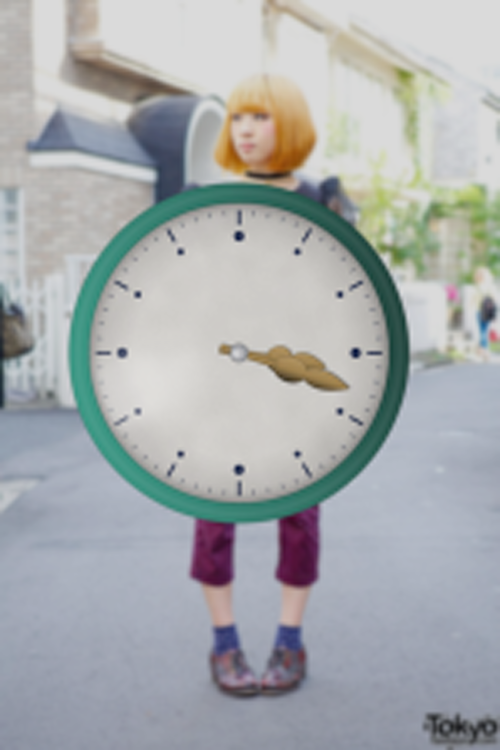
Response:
h=3 m=18
